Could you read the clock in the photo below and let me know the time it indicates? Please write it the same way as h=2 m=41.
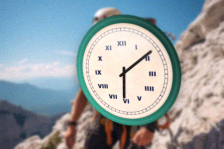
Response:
h=6 m=9
